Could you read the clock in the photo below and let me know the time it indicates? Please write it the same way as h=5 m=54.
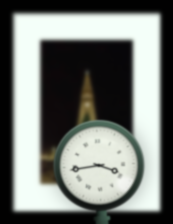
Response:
h=3 m=44
